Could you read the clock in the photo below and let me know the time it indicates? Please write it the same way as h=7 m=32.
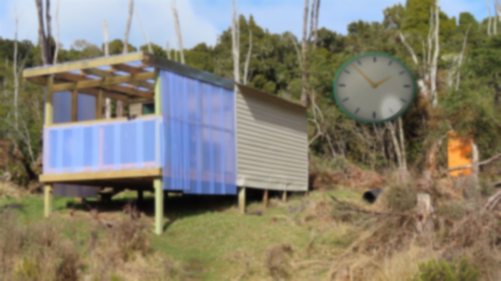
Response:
h=1 m=53
